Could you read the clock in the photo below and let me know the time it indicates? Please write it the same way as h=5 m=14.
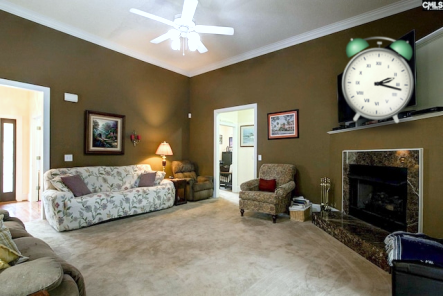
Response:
h=2 m=17
